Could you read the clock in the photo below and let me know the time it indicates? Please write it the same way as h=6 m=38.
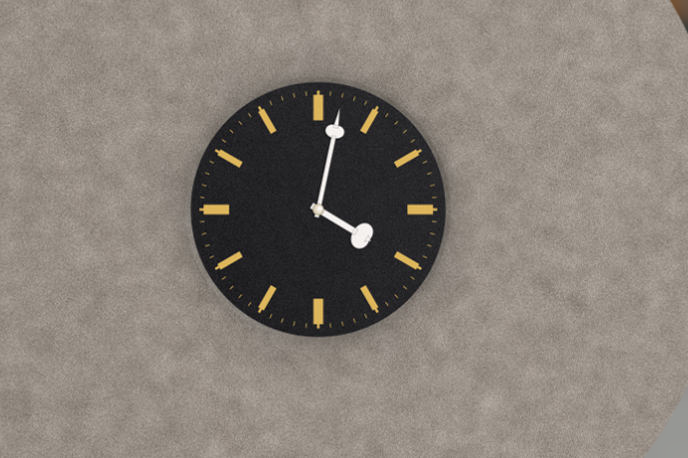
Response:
h=4 m=2
